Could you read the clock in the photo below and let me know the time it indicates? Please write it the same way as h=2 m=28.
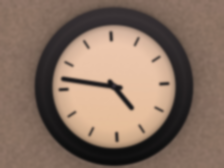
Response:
h=4 m=47
